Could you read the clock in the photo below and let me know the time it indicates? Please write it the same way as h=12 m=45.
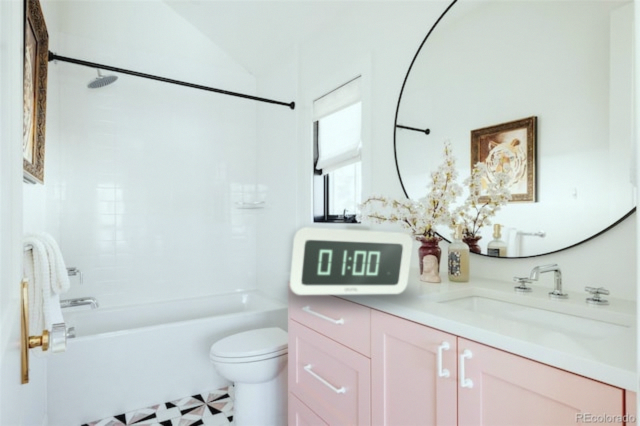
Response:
h=1 m=0
